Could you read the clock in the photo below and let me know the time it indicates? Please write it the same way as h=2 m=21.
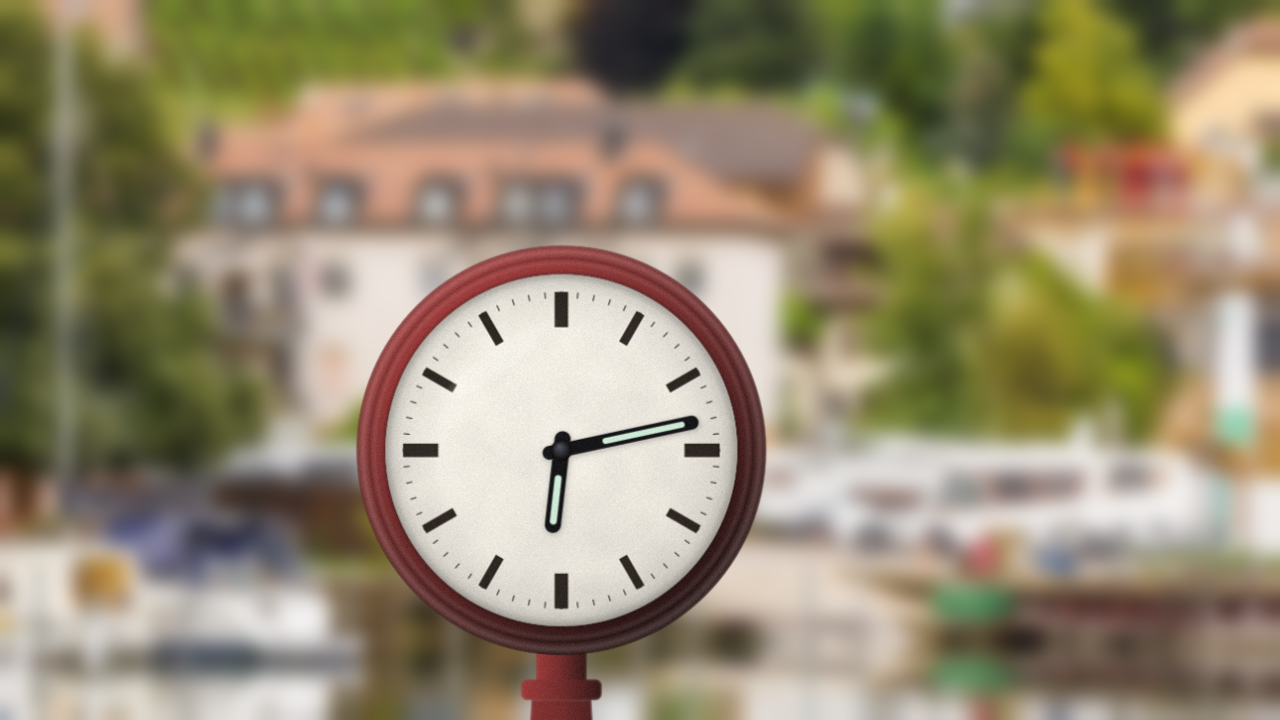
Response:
h=6 m=13
